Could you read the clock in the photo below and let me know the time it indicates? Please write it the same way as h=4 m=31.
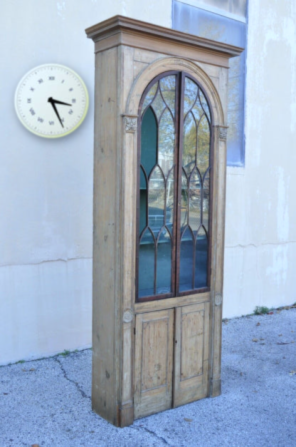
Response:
h=3 m=26
